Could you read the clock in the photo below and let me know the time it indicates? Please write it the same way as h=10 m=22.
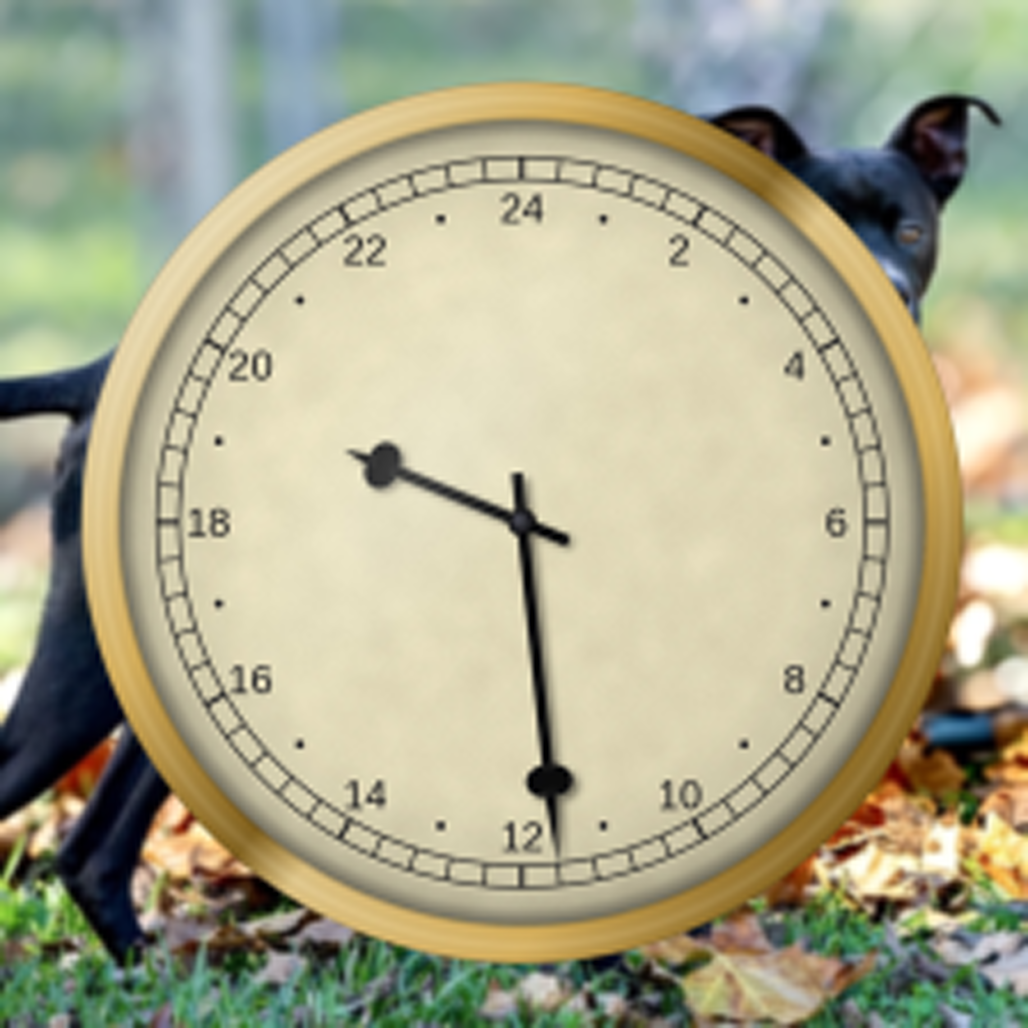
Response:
h=19 m=29
